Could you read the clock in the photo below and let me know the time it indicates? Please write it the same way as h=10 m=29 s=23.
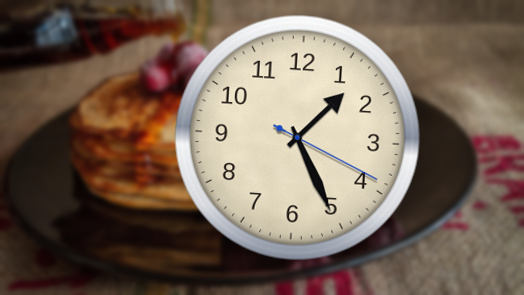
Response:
h=1 m=25 s=19
